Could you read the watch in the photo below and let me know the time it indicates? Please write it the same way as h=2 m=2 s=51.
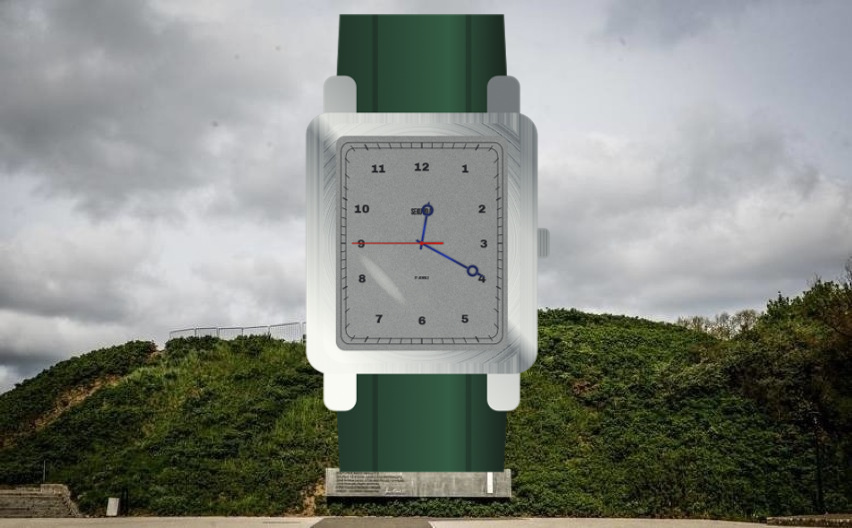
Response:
h=12 m=19 s=45
